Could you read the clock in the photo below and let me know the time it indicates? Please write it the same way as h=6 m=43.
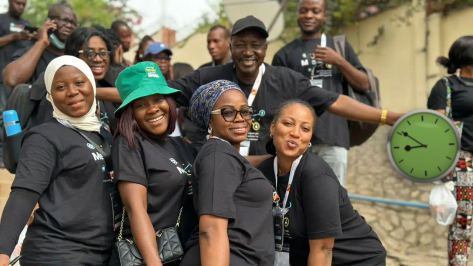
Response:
h=8 m=51
